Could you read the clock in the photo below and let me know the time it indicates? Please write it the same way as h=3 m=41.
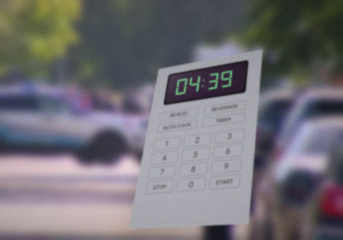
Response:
h=4 m=39
